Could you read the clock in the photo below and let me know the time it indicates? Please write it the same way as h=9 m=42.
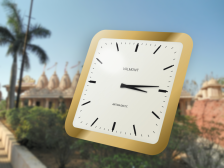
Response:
h=3 m=14
